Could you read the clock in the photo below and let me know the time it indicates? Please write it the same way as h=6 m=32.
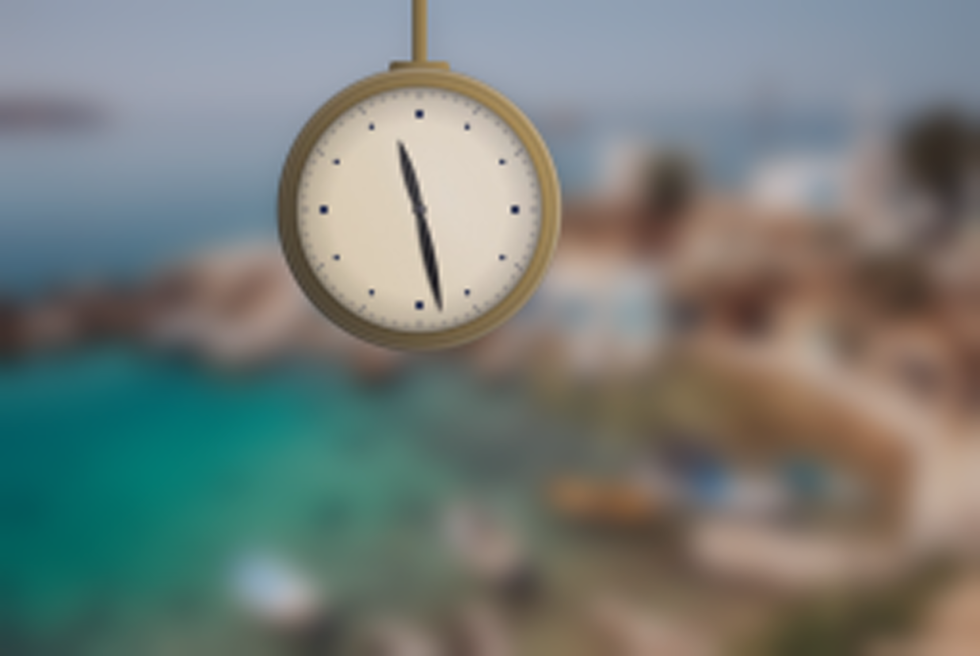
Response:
h=11 m=28
